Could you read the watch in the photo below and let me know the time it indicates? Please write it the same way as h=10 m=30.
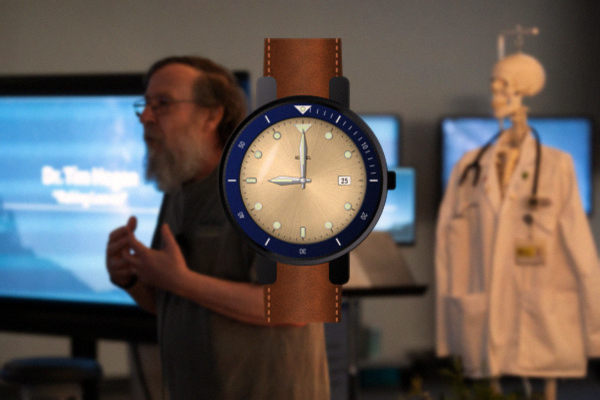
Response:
h=9 m=0
